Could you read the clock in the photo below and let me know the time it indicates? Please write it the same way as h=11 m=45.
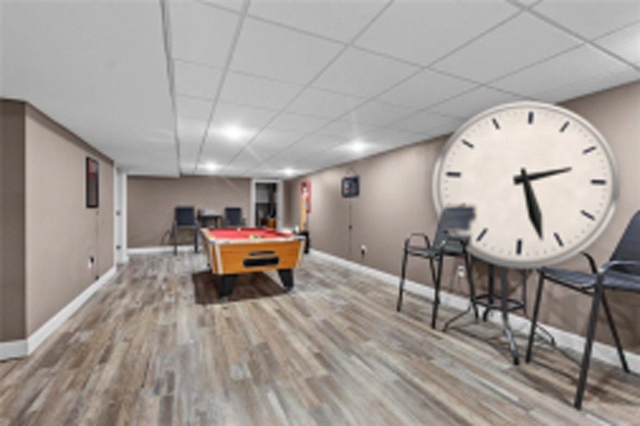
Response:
h=2 m=27
